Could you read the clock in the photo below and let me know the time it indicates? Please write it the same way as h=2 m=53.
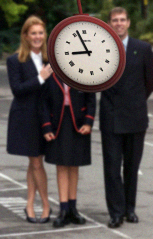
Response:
h=8 m=57
